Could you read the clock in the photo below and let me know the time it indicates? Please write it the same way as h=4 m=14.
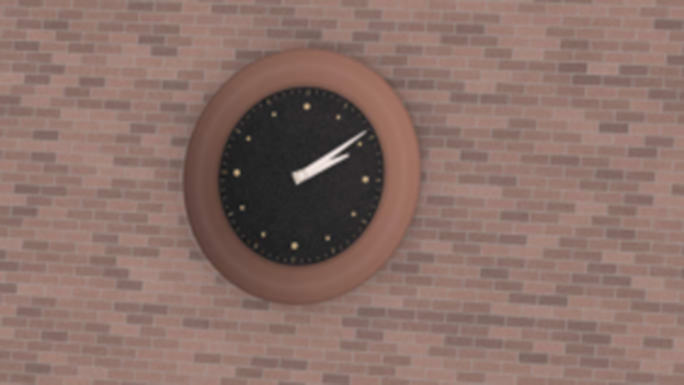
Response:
h=2 m=9
